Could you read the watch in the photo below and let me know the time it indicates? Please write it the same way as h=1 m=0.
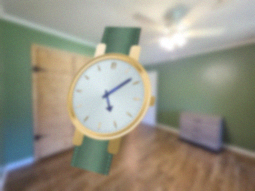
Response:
h=5 m=8
